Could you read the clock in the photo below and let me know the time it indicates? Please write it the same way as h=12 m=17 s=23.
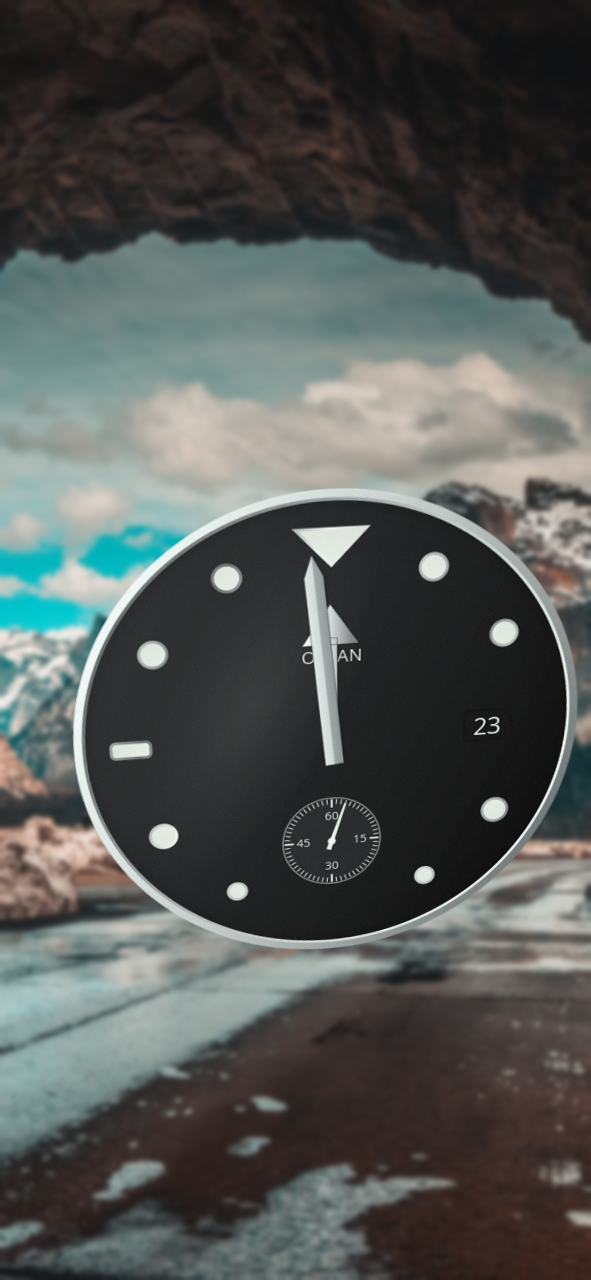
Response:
h=11 m=59 s=3
